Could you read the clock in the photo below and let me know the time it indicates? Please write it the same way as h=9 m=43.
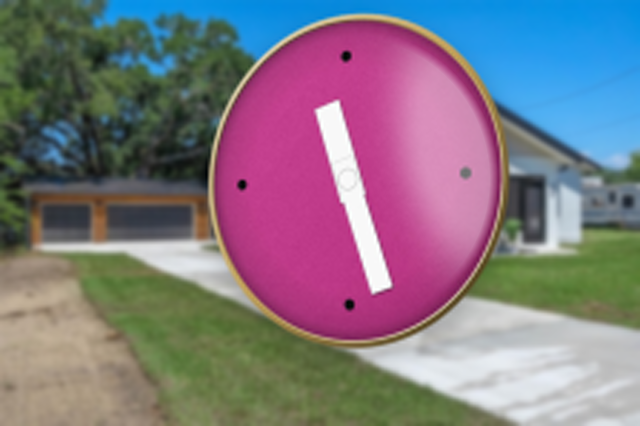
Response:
h=11 m=27
